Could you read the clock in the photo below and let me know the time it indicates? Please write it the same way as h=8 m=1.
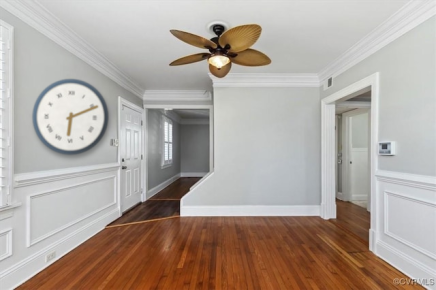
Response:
h=6 m=11
